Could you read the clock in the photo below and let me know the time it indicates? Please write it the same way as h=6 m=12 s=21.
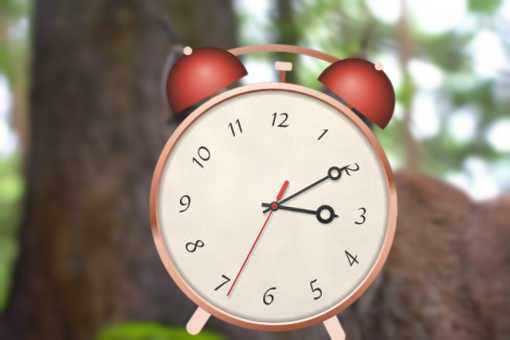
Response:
h=3 m=9 s=34
